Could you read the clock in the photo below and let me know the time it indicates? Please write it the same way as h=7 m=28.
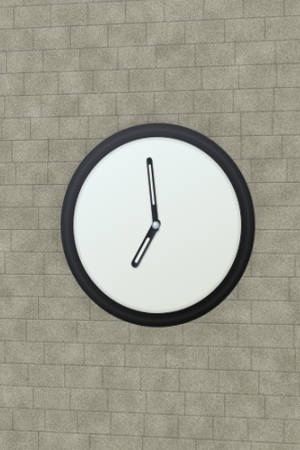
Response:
h=6 m=59
